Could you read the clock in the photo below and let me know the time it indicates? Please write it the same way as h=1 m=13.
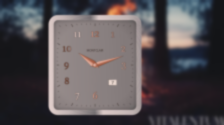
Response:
h=10 m=12
